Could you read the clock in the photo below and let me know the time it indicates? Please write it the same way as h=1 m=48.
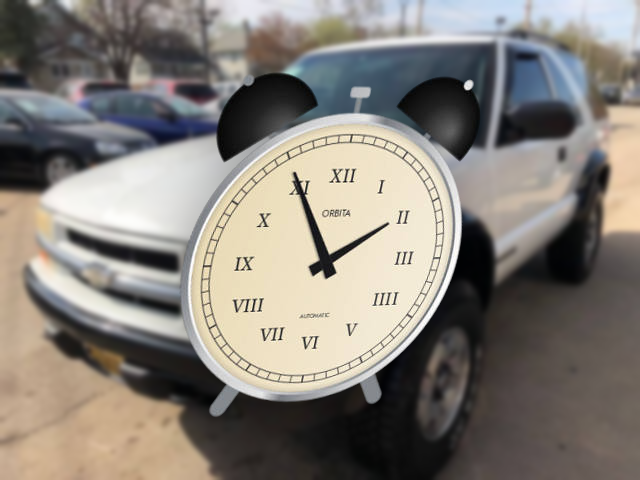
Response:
h=1 m=55
